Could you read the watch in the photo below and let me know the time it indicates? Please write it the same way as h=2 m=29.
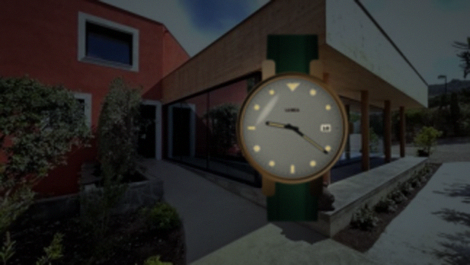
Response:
h=9 m=21
